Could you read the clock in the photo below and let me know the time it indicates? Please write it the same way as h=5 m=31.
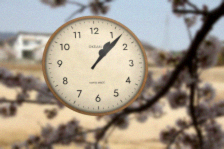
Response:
h=1 m=7
